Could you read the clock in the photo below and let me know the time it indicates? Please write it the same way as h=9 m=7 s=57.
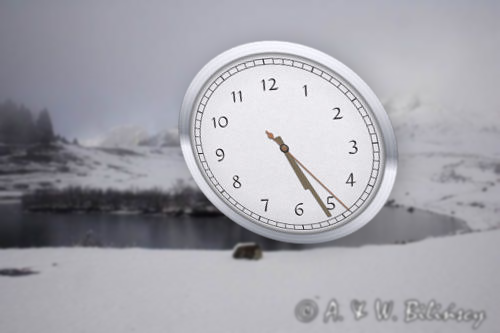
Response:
h=5 m=26 s=24
